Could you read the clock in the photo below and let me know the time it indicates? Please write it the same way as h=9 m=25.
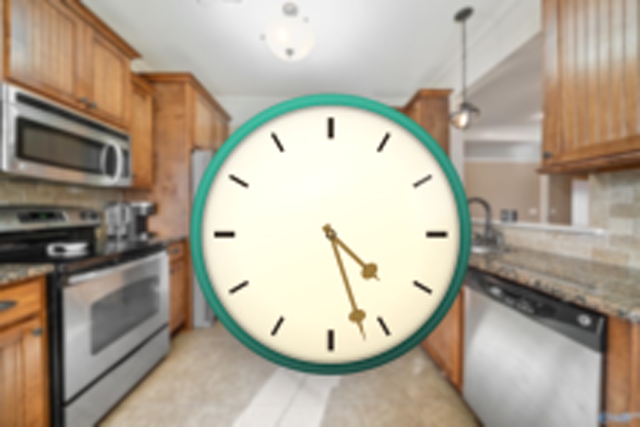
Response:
h=4 m=27
